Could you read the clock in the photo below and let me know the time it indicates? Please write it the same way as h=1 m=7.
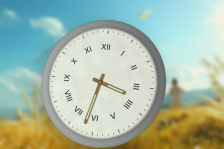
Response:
h=3 m=32
